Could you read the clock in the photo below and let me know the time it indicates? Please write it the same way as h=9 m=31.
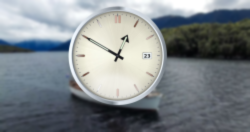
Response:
h=12 m=50
